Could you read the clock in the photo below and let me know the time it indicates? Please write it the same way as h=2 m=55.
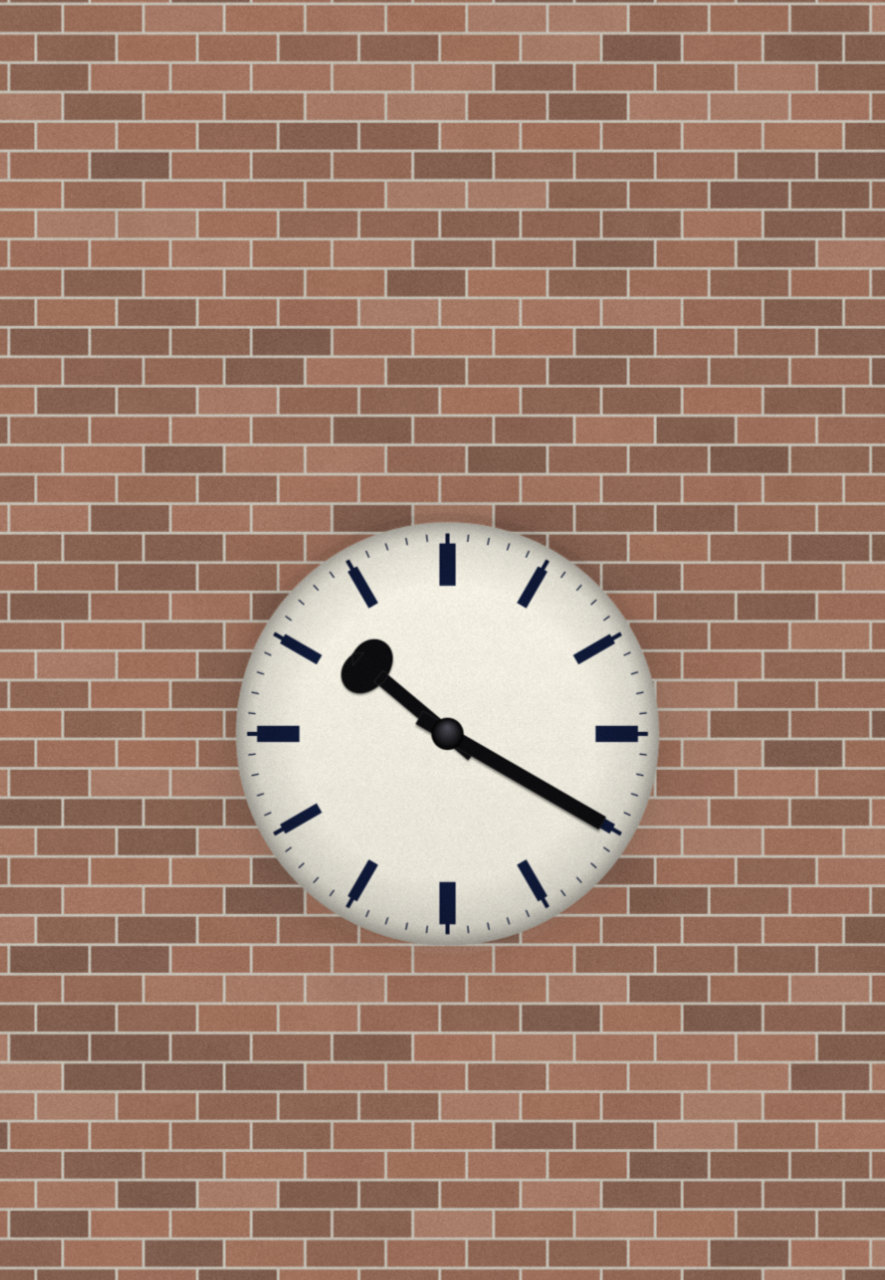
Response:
h=10 m=20
